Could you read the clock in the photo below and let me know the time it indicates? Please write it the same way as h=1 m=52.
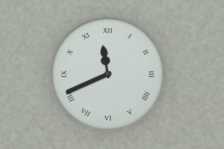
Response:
h=11 m=41
